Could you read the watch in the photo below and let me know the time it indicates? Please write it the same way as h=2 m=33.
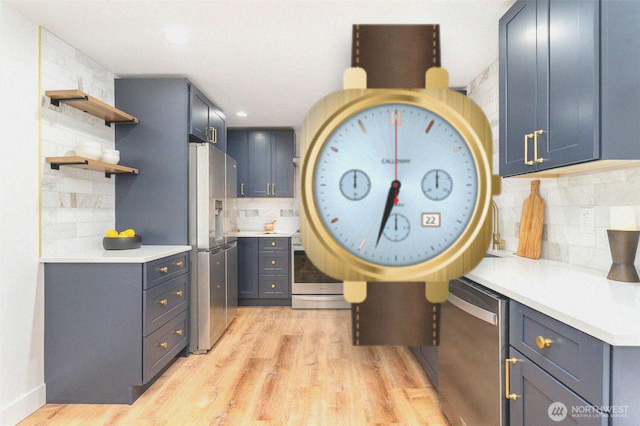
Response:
h=6 m=33
